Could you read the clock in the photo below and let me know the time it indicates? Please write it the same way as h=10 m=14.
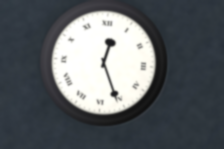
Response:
h=12 m=26
